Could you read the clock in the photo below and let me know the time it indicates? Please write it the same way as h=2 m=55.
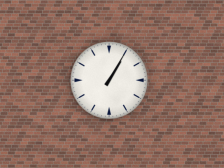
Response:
h=1 m=5
